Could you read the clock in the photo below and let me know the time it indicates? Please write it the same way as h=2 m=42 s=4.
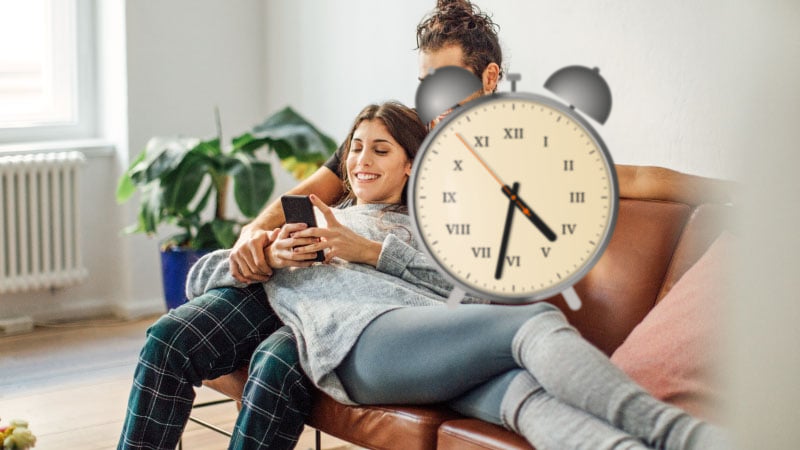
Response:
h=4 m=31 s=53
